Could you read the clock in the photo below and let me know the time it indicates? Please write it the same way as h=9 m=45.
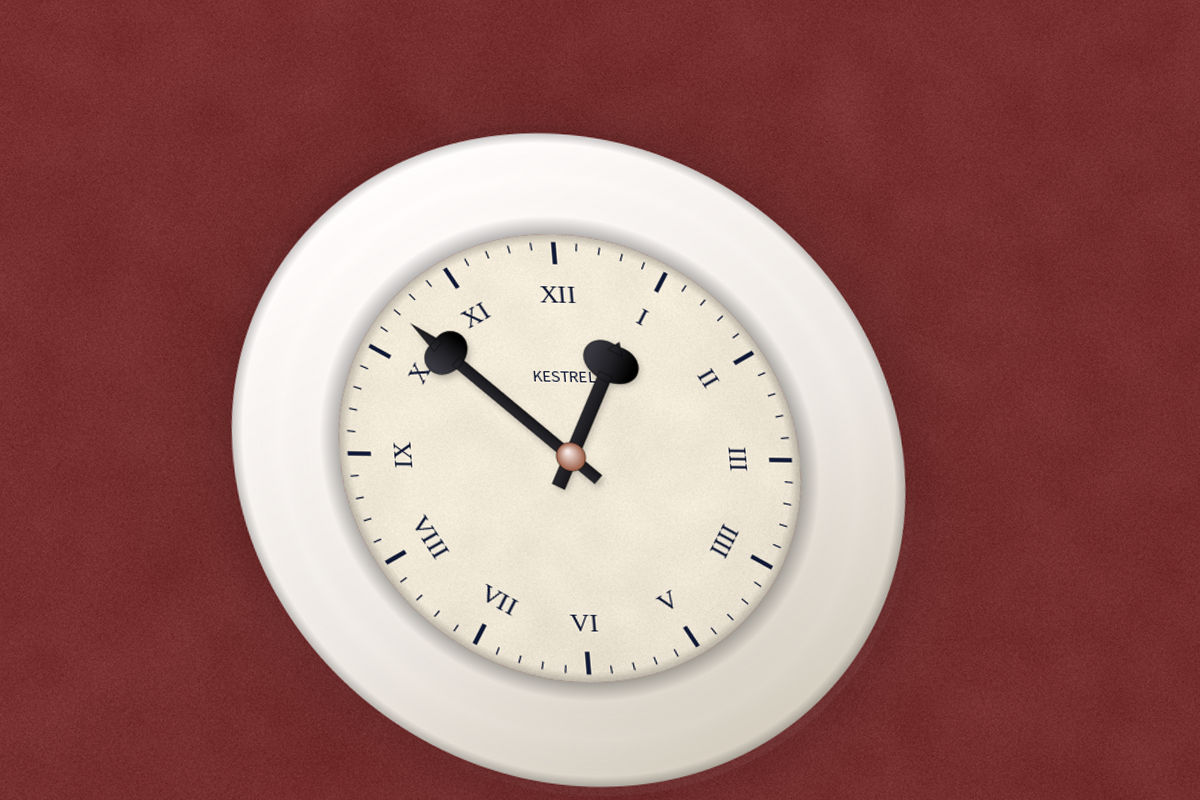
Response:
h=12 m=52
